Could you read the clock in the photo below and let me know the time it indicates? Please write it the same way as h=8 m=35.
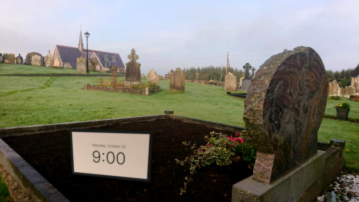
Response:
h=9 m=0
